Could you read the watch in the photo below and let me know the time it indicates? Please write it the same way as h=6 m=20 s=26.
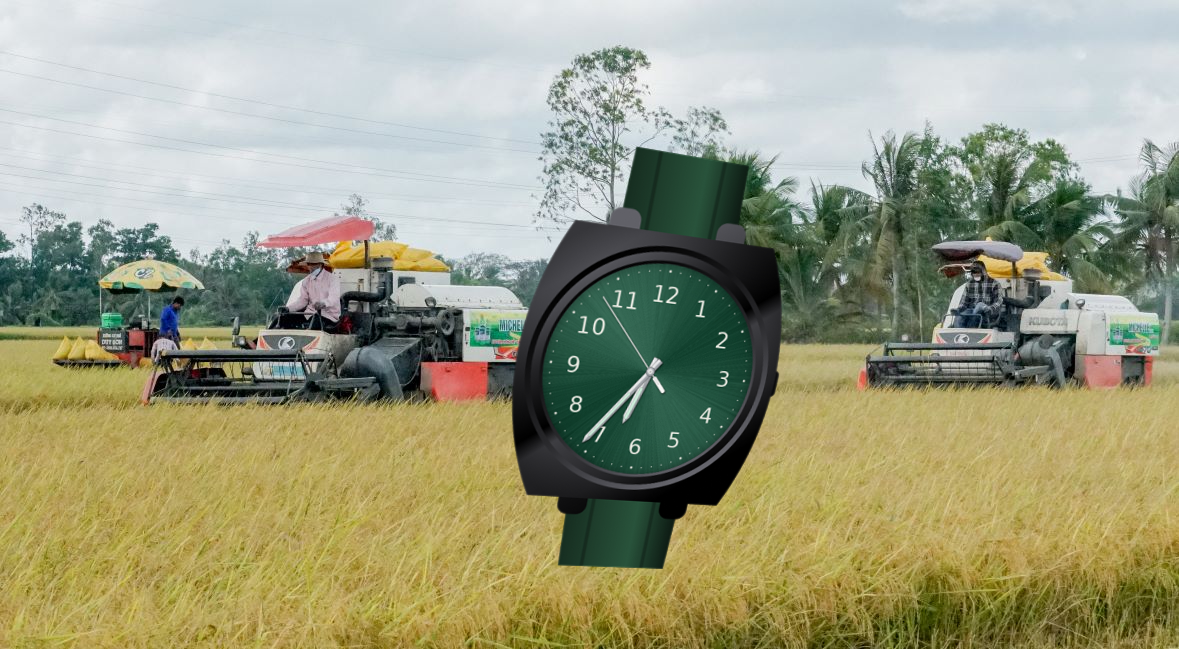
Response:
h=6 m=35 s=53
